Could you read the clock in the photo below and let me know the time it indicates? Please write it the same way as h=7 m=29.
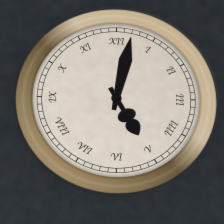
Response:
h=5 m=2
